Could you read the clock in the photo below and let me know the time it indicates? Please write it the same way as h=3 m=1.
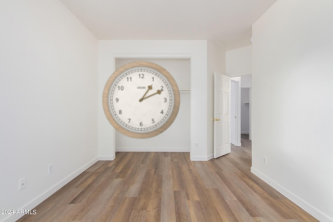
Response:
h=1 m=11
